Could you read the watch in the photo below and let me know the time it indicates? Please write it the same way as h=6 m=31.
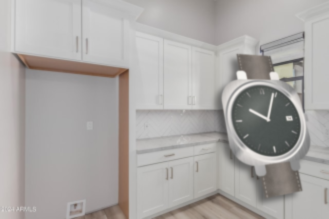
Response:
h=10 m=4
